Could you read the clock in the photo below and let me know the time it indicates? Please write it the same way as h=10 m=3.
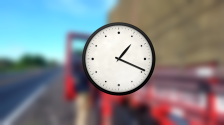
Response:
h=1 m=19
